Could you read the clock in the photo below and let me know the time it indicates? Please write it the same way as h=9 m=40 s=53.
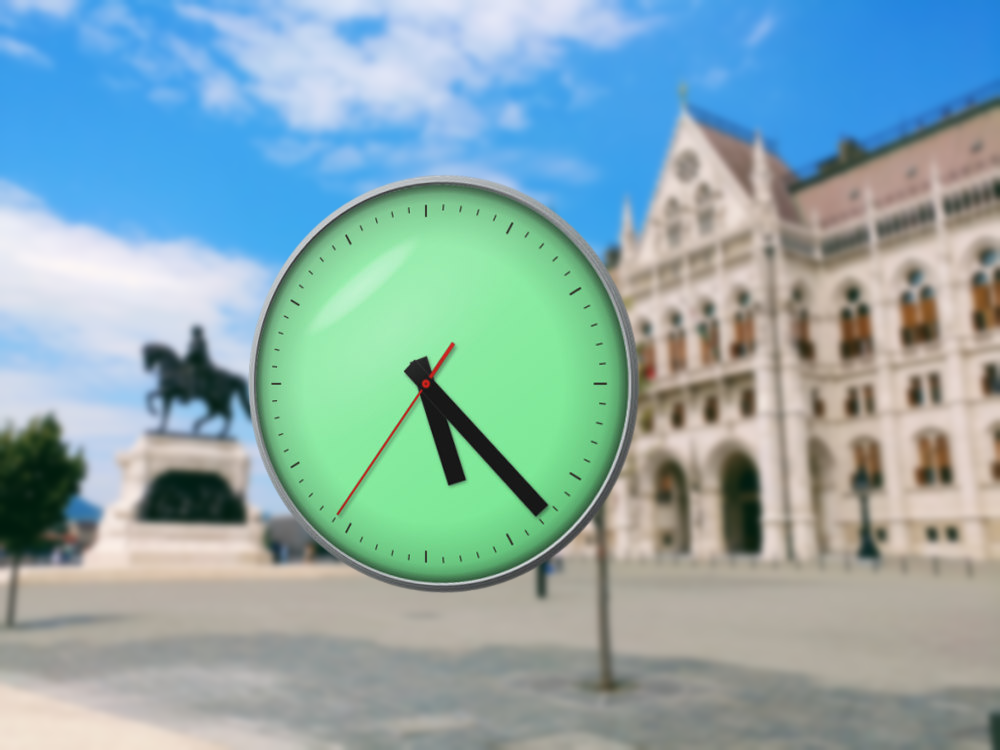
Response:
h=5 m=22 s=36
